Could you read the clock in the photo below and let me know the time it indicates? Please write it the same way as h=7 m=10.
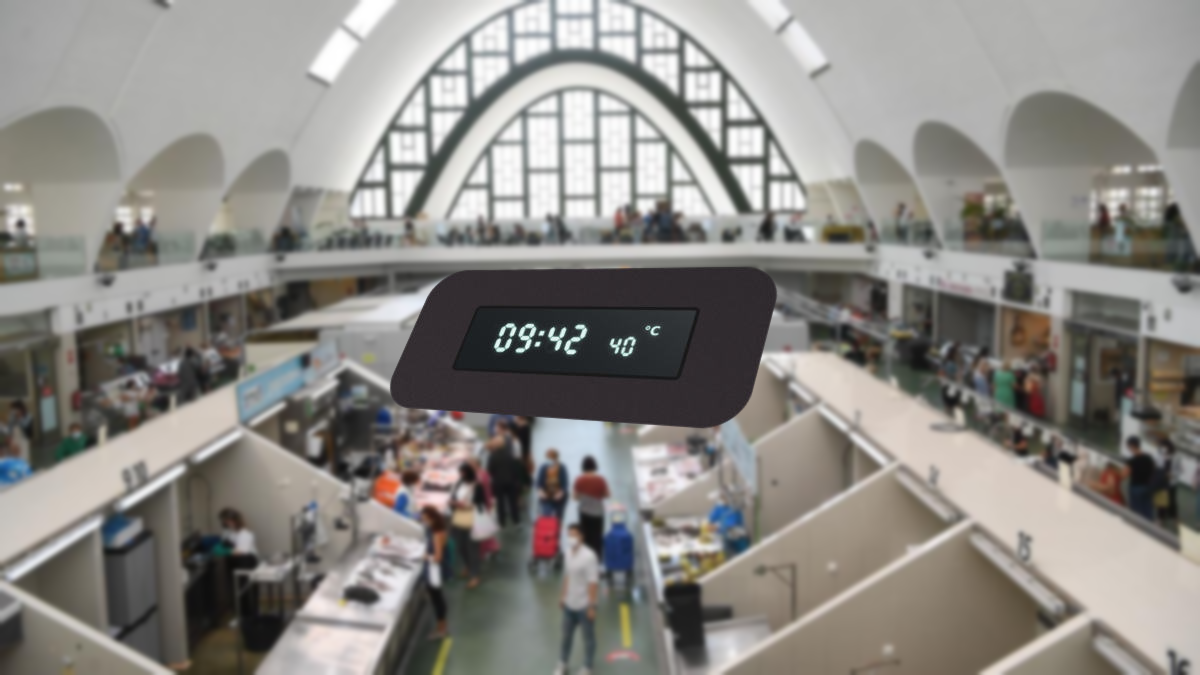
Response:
h=9 m=42
